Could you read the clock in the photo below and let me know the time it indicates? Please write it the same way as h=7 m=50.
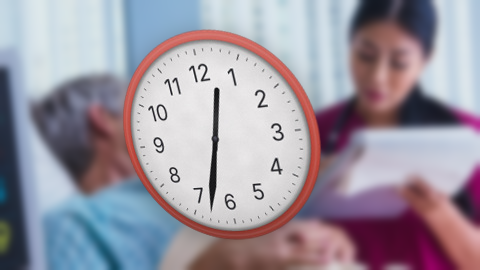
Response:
h=12 m=33
